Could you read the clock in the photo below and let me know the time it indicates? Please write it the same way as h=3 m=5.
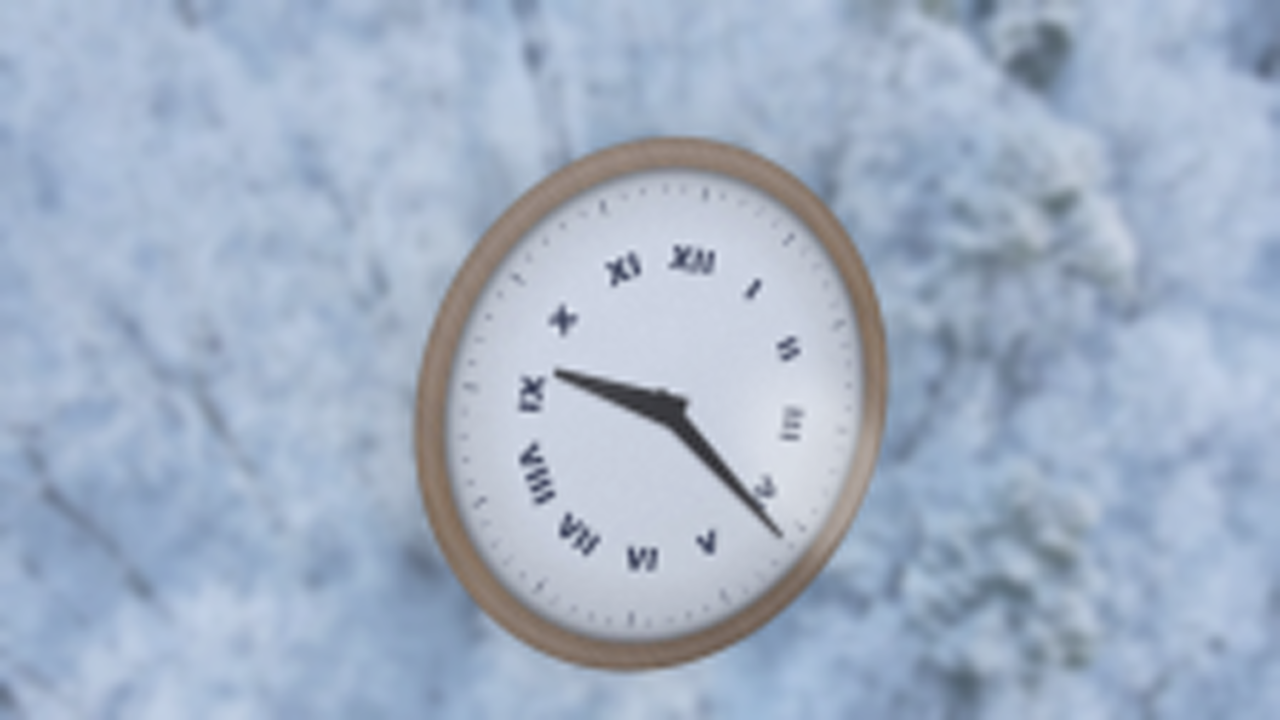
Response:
h=9 m=21
